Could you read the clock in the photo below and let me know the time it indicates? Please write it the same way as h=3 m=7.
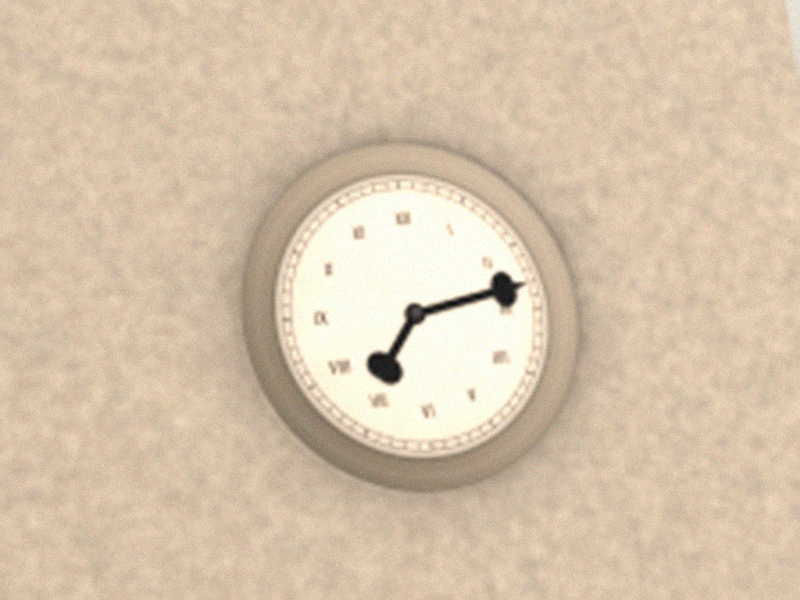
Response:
h=7 m=13
